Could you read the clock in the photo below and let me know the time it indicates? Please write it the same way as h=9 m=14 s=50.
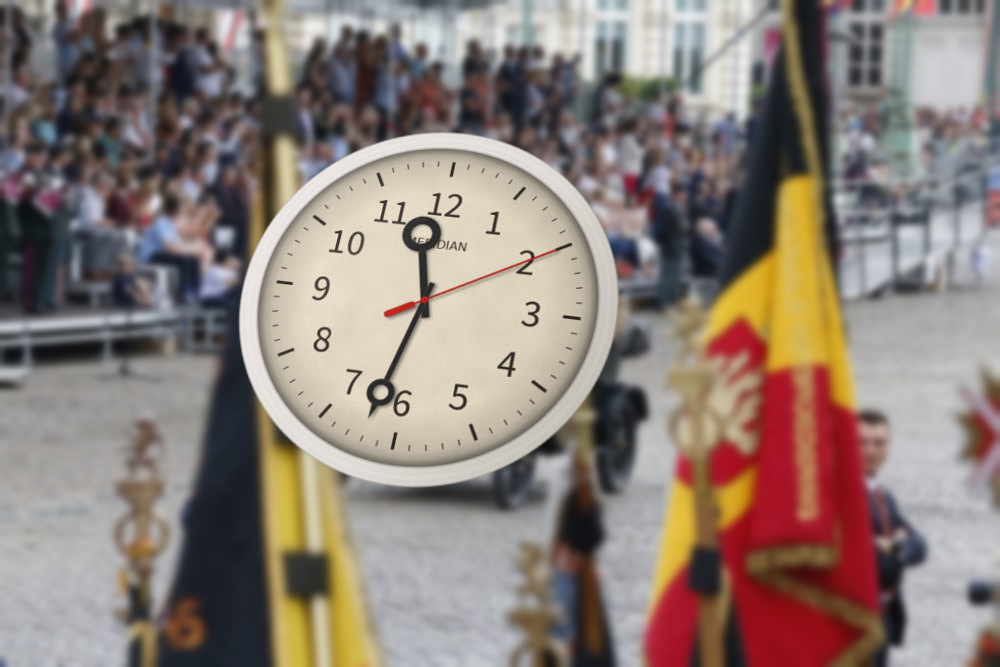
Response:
h=11 m=32 s=10
